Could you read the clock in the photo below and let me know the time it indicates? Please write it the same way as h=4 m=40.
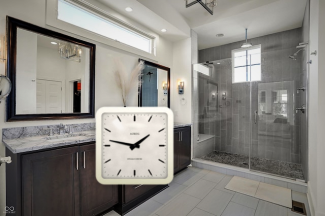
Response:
h=1 m=47
